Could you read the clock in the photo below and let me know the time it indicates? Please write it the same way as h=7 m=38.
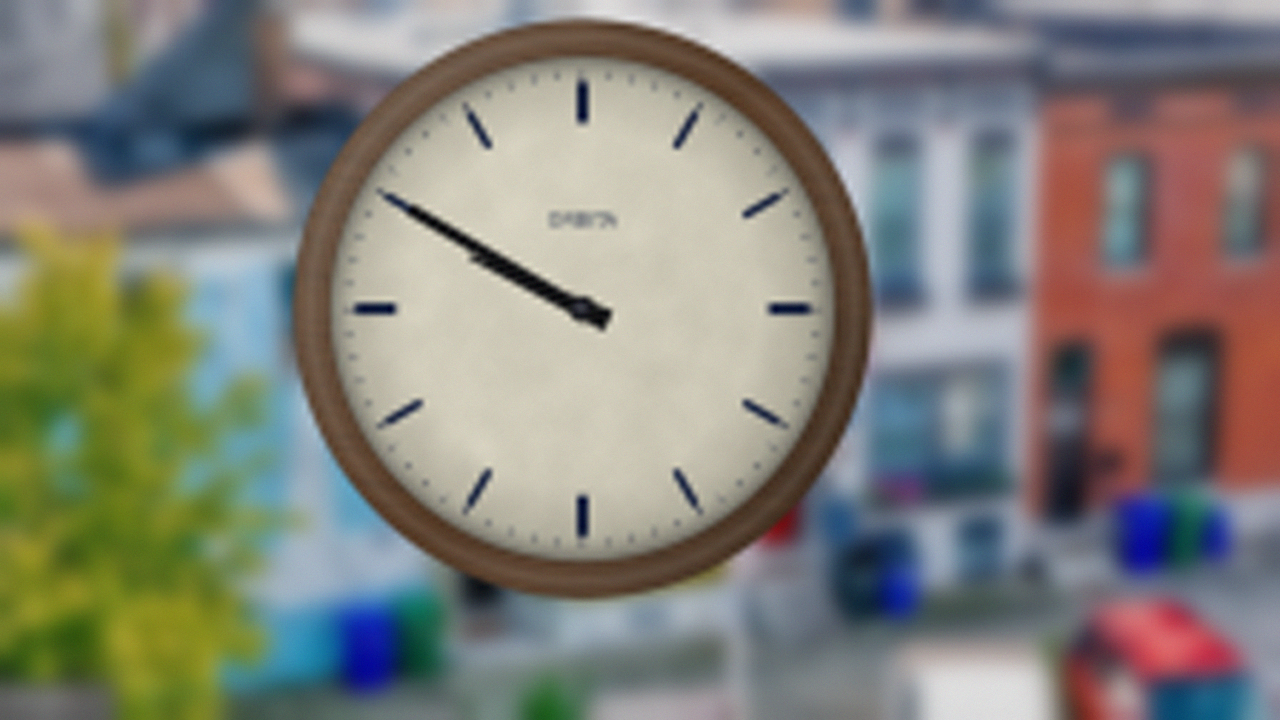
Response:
h=9 m=50
